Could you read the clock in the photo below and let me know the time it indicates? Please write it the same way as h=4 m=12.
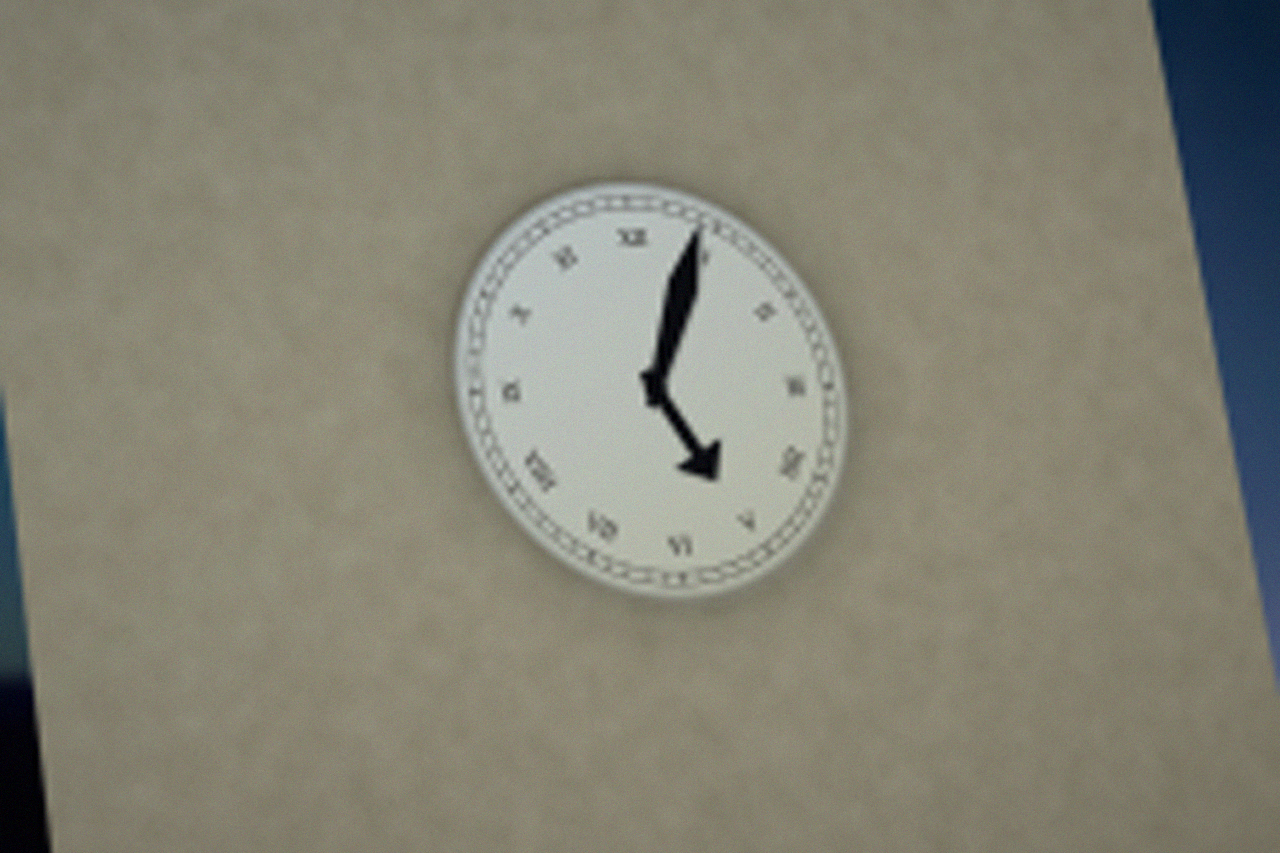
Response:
h=5 m=4
